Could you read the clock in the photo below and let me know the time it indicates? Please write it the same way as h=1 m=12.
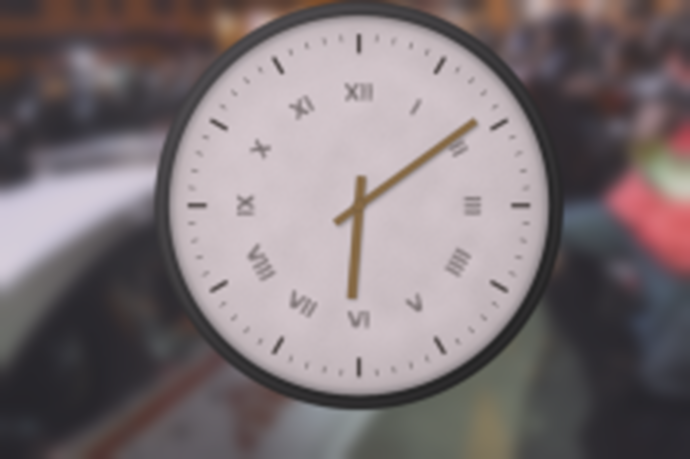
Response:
h=6 m=9
